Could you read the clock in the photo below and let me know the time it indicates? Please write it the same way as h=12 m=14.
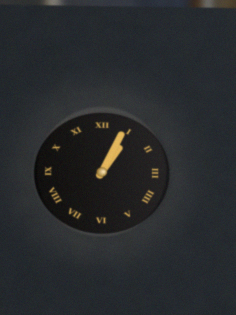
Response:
h=1 m=4
